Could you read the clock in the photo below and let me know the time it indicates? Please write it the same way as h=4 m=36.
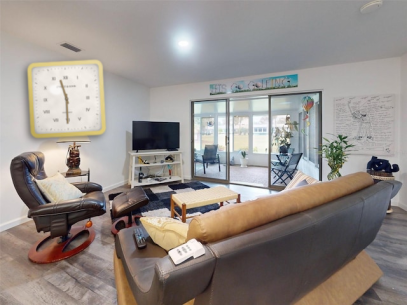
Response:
h=11 m=30
